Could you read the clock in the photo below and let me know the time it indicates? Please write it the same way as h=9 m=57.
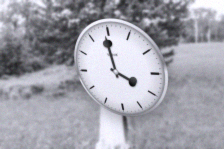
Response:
h=3 m=59
